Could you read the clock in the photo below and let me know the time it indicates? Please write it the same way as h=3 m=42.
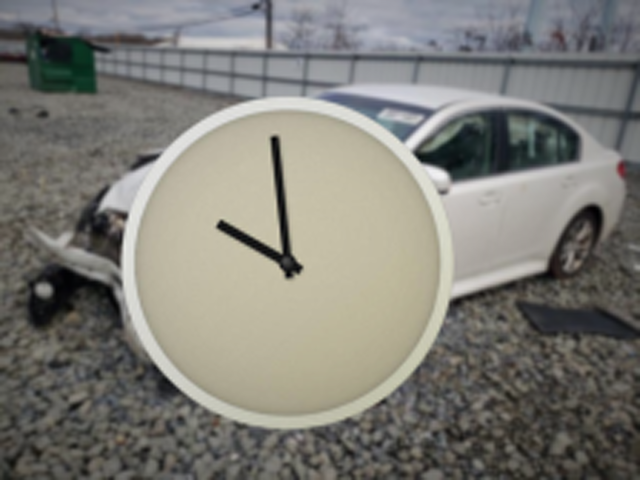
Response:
h=9 m=59
